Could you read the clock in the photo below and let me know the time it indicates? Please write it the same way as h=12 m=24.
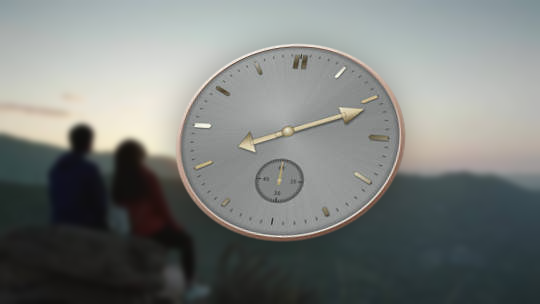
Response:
h=8 m=11
